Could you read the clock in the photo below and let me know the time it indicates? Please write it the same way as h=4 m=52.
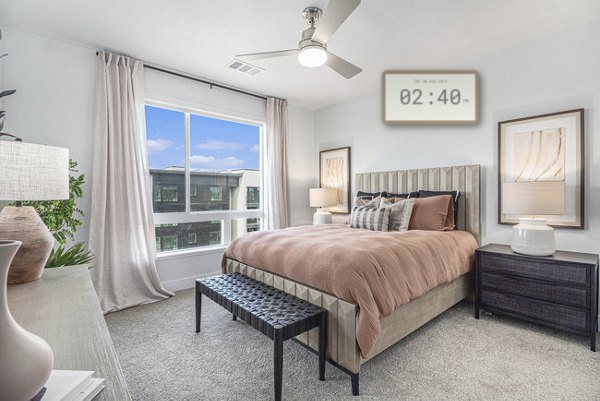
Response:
h=2 m=40
